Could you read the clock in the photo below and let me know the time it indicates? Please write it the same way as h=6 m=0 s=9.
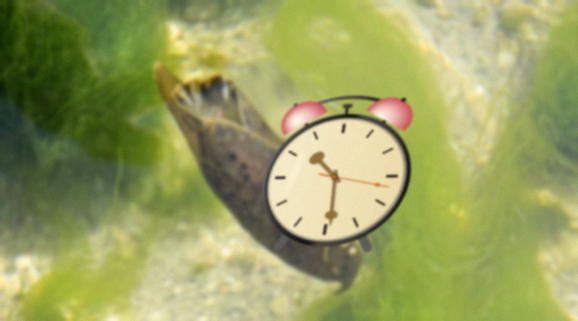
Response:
h=10 m=29 s=17
